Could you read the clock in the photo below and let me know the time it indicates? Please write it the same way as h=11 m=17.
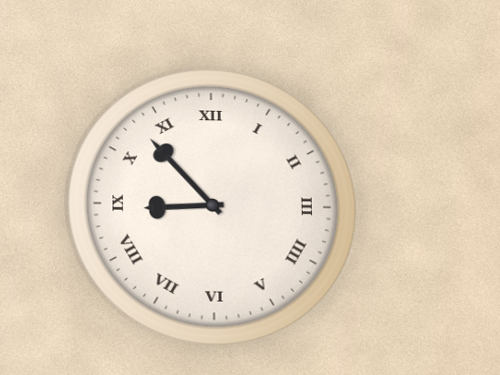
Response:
h=8 m=53
